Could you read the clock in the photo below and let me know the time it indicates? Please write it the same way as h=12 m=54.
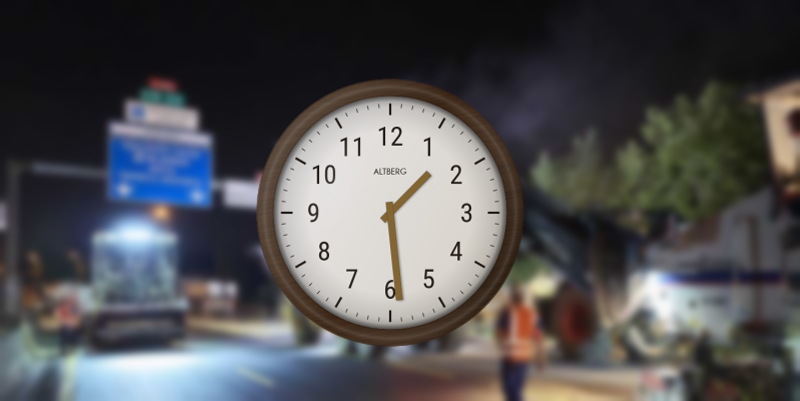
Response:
h=1 m=29
